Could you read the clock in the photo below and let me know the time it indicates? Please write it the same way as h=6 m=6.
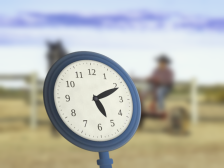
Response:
h=5 m=11
